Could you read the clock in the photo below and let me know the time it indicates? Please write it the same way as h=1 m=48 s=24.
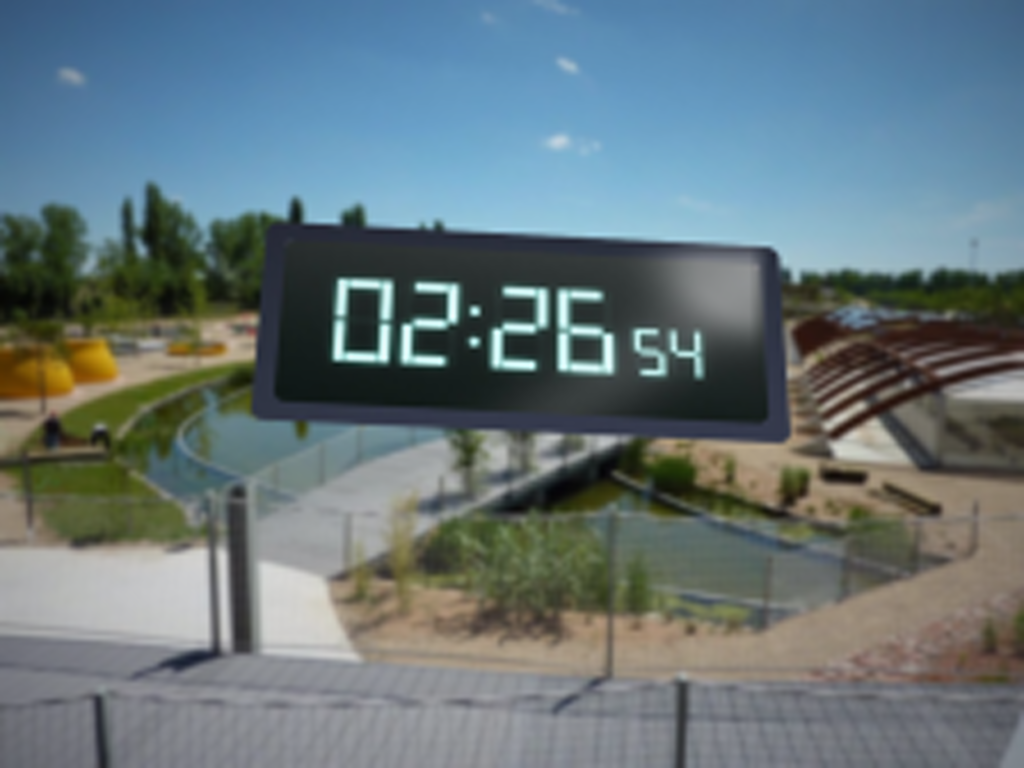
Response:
h=2 m=26 s=54
